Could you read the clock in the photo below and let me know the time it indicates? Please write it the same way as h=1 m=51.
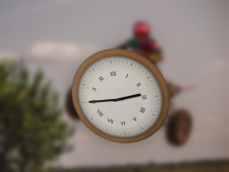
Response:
h=2 m=45
